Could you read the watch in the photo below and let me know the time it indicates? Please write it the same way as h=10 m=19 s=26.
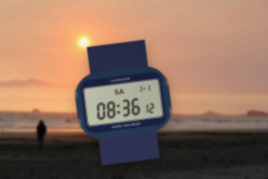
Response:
h=8 m=36 s=12
